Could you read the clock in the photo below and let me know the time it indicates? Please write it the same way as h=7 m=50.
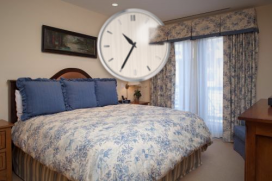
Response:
h=10 m=35
